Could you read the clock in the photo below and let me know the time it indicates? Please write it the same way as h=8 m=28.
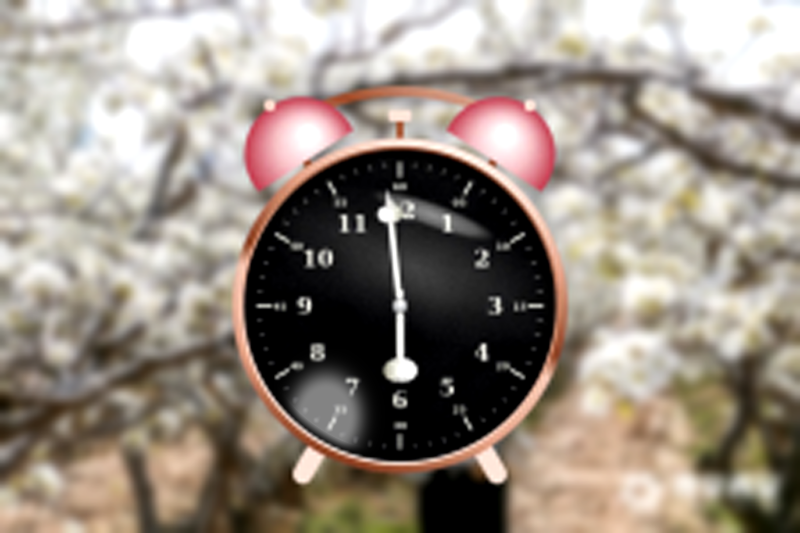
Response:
h=5 m=59
